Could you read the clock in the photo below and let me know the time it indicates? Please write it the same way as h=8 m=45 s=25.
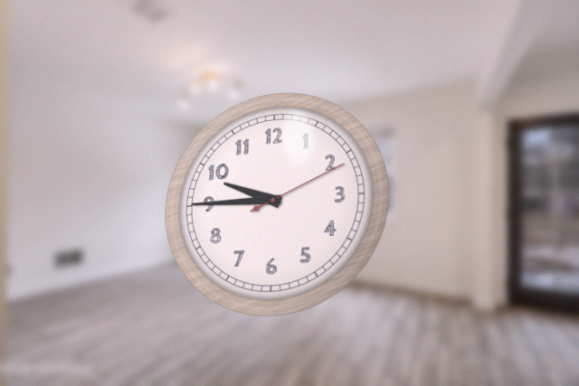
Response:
h=9 m=45 s=11
